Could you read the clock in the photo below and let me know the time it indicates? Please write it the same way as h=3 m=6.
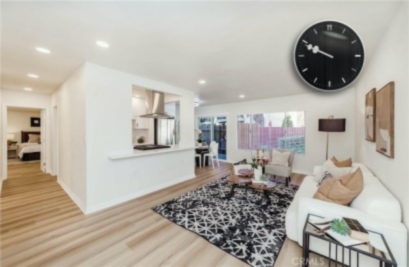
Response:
h=9 m=49
